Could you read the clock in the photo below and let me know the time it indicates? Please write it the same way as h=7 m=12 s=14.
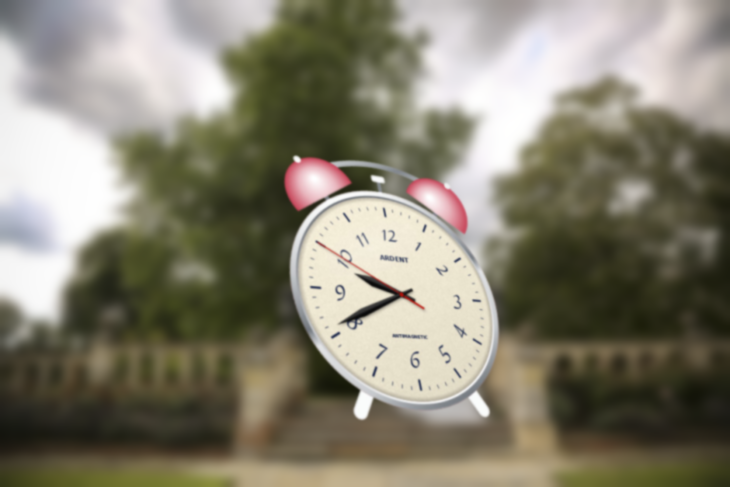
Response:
h=9 m=40 s=50
